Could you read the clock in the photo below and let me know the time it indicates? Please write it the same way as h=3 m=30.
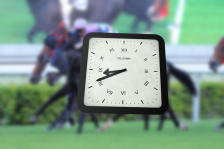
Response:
h=8 m=41
